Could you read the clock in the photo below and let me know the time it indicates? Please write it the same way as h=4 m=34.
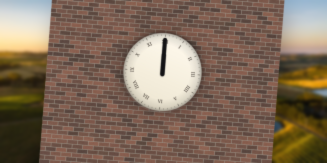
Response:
h=12 m=0
